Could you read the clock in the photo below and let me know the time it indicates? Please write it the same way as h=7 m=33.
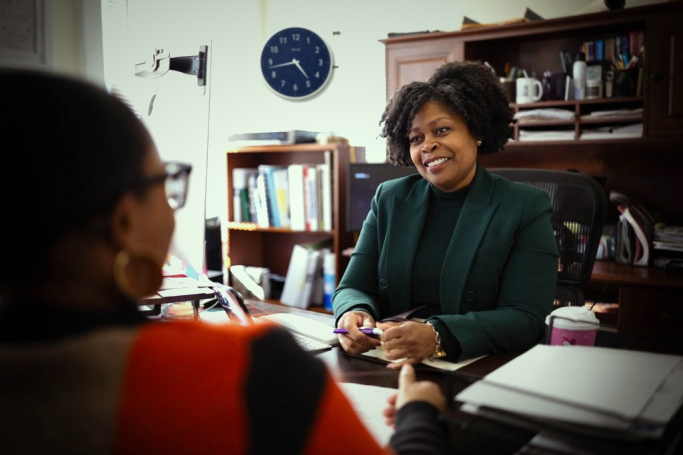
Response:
h=4 m=43
